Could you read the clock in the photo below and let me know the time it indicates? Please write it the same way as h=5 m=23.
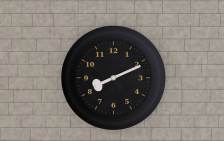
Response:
h=8 m=11
